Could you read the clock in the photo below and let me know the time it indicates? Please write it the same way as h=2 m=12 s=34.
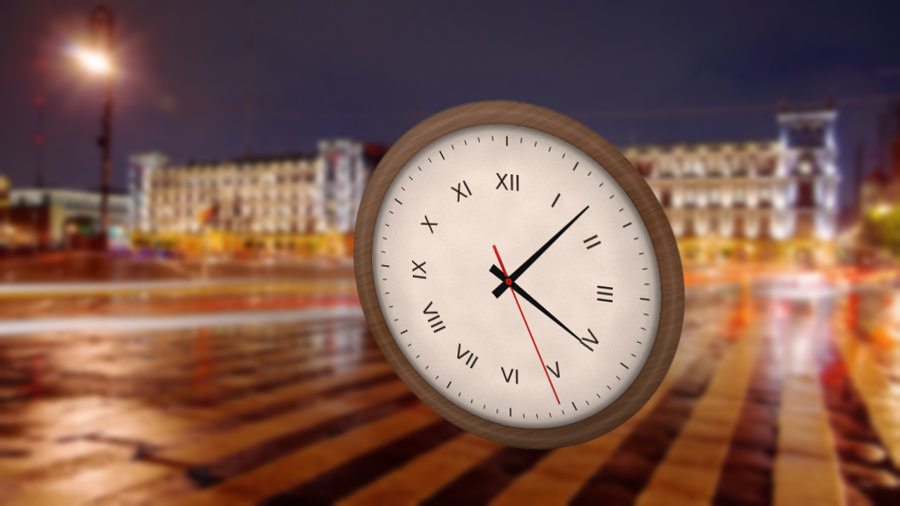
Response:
h=4 m=7 s=26
